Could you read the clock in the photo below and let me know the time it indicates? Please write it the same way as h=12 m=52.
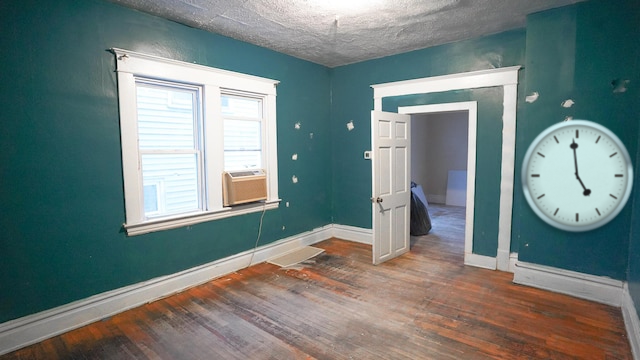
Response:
h=4 m=59
